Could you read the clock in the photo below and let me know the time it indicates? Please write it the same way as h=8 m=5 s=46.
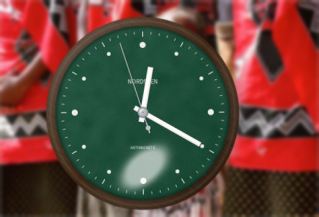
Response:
h=12 m=19 s=57
